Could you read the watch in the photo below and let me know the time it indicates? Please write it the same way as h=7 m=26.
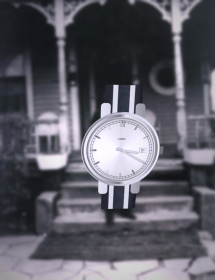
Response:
h=3 m=20
